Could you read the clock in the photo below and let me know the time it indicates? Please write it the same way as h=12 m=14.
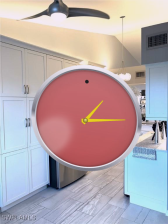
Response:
h=1 m=14
